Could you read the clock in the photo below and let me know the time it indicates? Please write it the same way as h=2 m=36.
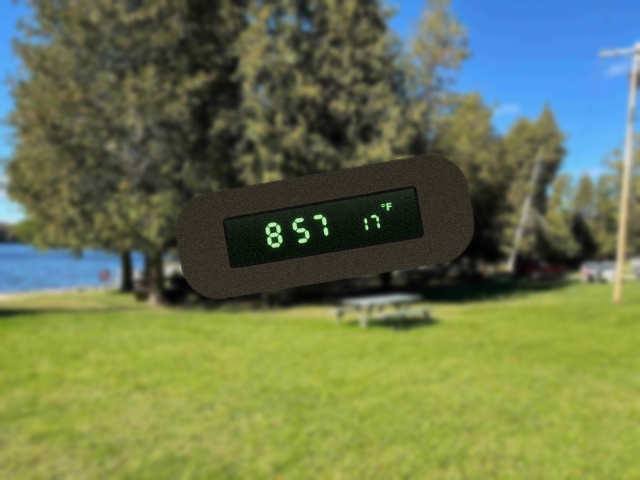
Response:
h=8 m=57
